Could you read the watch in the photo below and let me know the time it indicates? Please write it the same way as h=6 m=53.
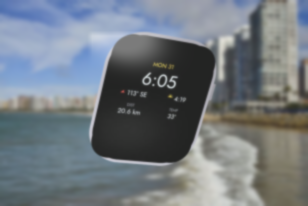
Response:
h=6 m=5
